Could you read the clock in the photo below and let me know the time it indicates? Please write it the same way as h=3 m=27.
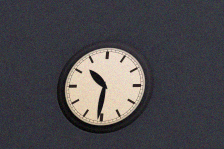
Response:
h=10 m=31
